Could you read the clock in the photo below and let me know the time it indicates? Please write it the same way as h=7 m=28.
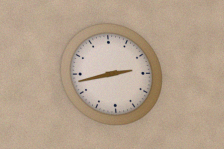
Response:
h=2 m=43
